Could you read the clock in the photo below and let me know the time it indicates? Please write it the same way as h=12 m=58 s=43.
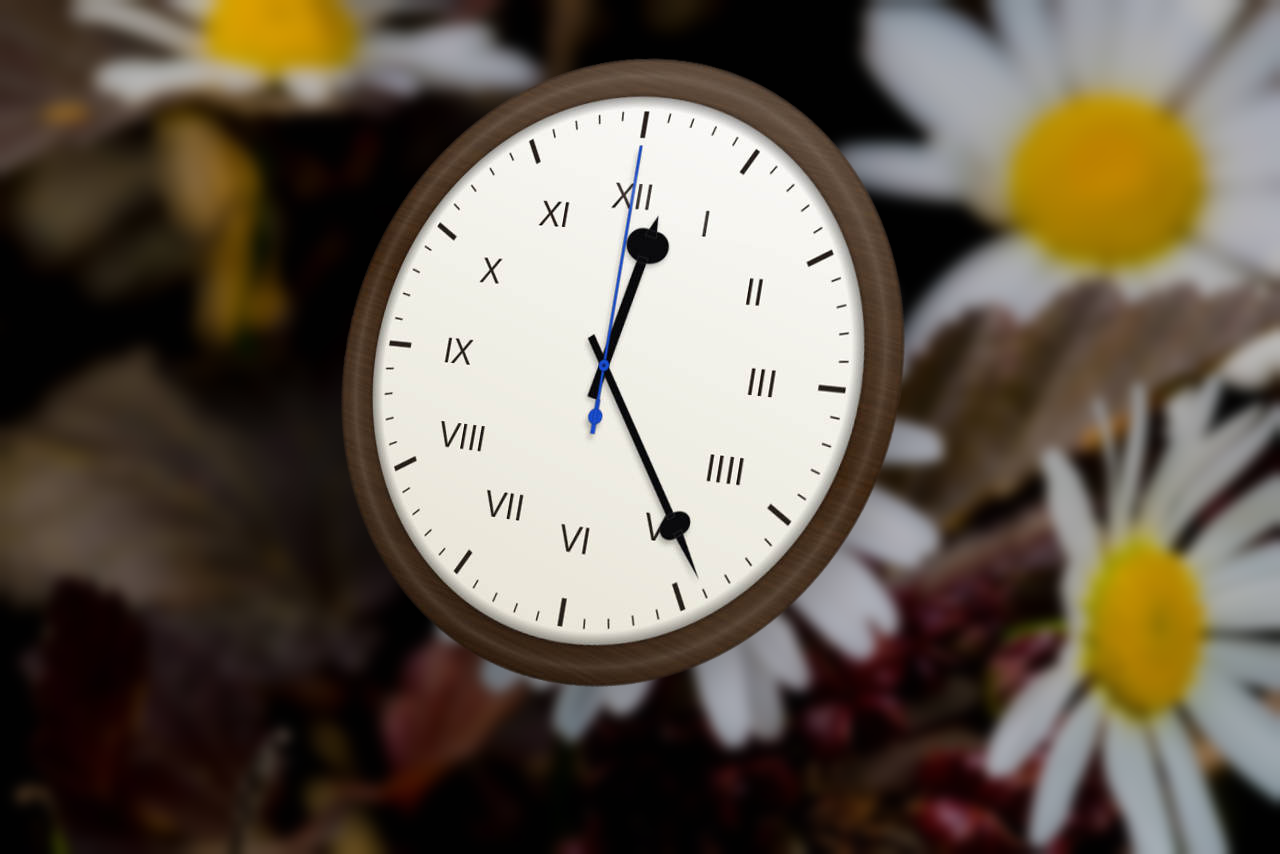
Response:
h=12 m=24 s=0
